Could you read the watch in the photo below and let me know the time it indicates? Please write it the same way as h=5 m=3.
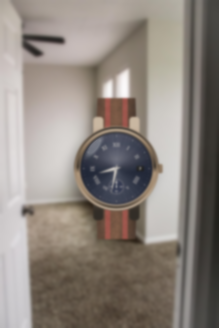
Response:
h=8 m=32
